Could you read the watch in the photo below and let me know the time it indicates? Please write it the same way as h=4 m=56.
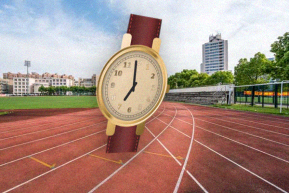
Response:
h=6 m=59
